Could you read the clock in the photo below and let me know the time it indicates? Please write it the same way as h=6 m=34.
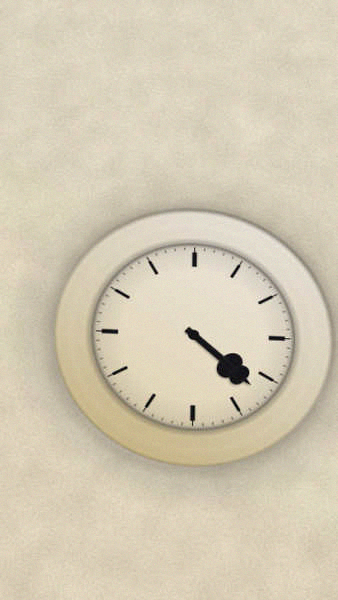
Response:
h=4 m=22
